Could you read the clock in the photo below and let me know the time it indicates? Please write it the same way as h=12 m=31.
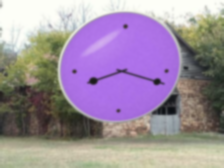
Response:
h=8 m=18
